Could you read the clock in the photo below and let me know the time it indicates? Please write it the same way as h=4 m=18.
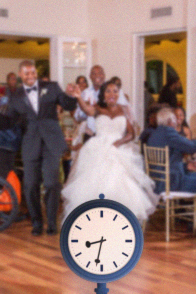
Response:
h=8 m=32
